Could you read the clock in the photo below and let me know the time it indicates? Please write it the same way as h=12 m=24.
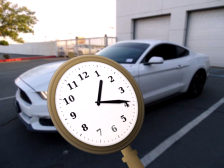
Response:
h=1 m=19
